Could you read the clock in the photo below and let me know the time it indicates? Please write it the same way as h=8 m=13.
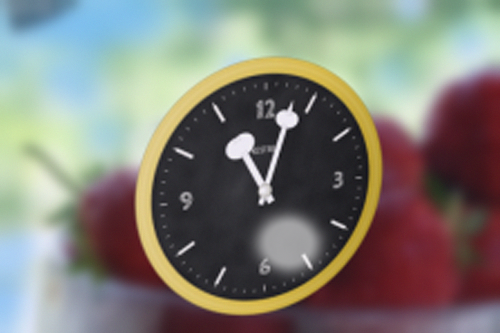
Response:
h=11 m=3
